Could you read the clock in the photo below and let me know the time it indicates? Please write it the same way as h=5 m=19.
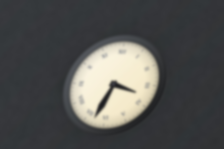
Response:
h=3 m=33
